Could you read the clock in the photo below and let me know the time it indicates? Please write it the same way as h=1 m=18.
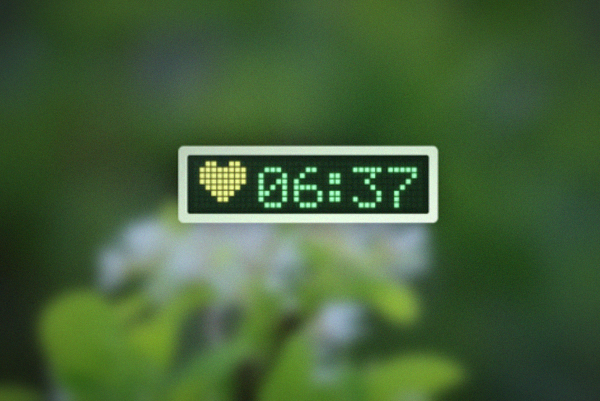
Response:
h=6 m=37
